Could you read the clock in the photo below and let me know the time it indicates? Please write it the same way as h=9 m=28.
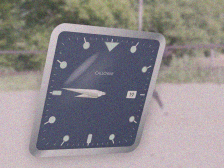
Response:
h=8 m=46
